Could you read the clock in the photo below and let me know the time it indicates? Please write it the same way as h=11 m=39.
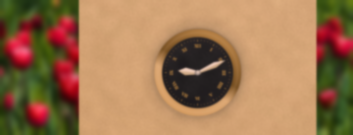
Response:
h=9 m=11
